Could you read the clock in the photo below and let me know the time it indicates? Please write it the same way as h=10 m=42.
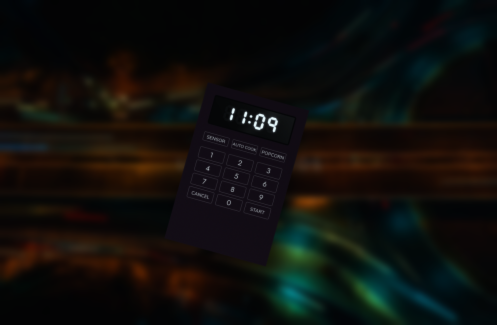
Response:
h=11 m=9
